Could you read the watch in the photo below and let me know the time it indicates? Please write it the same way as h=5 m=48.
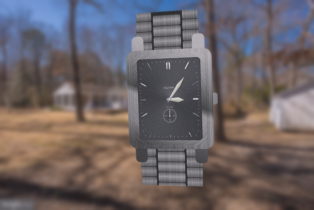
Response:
h=3 m=6
